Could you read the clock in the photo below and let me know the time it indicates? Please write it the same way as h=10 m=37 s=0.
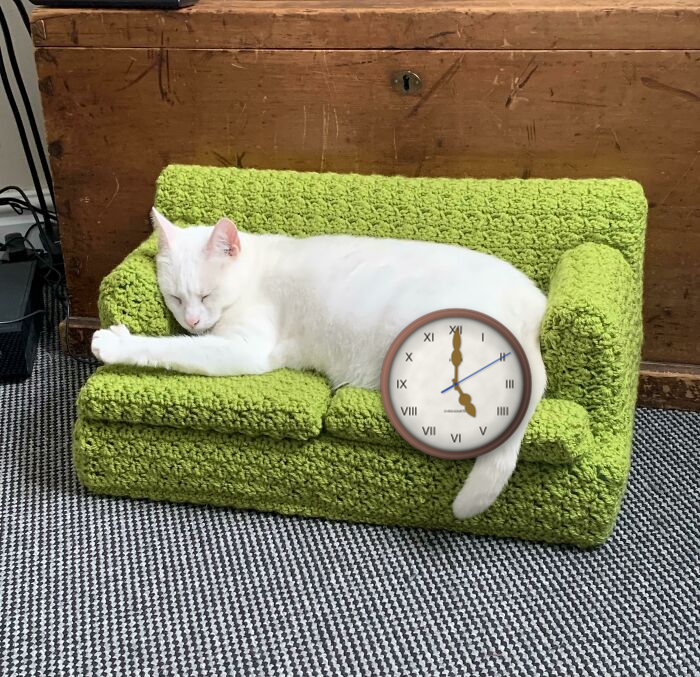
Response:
h=5 m=0 s=10
